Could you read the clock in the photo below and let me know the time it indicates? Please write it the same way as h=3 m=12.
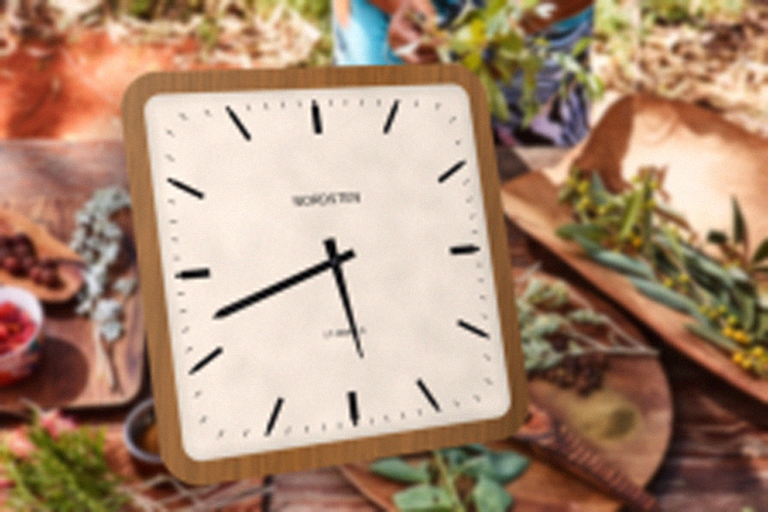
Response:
h=5 m=42
